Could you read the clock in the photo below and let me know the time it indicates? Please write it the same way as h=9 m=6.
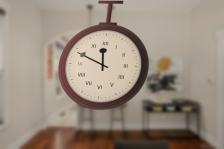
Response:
h=11 m=49
